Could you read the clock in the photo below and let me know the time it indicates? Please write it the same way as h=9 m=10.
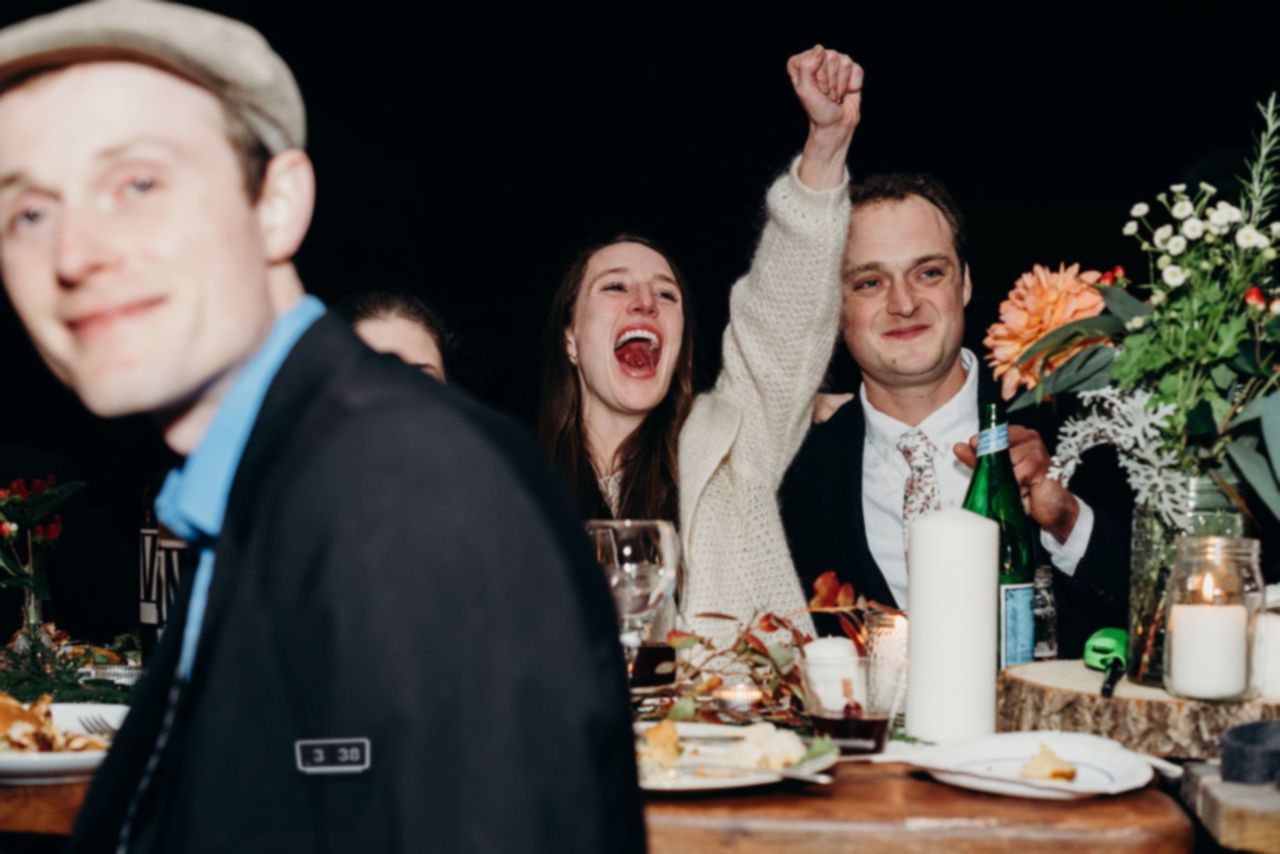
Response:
h=3 m=38
